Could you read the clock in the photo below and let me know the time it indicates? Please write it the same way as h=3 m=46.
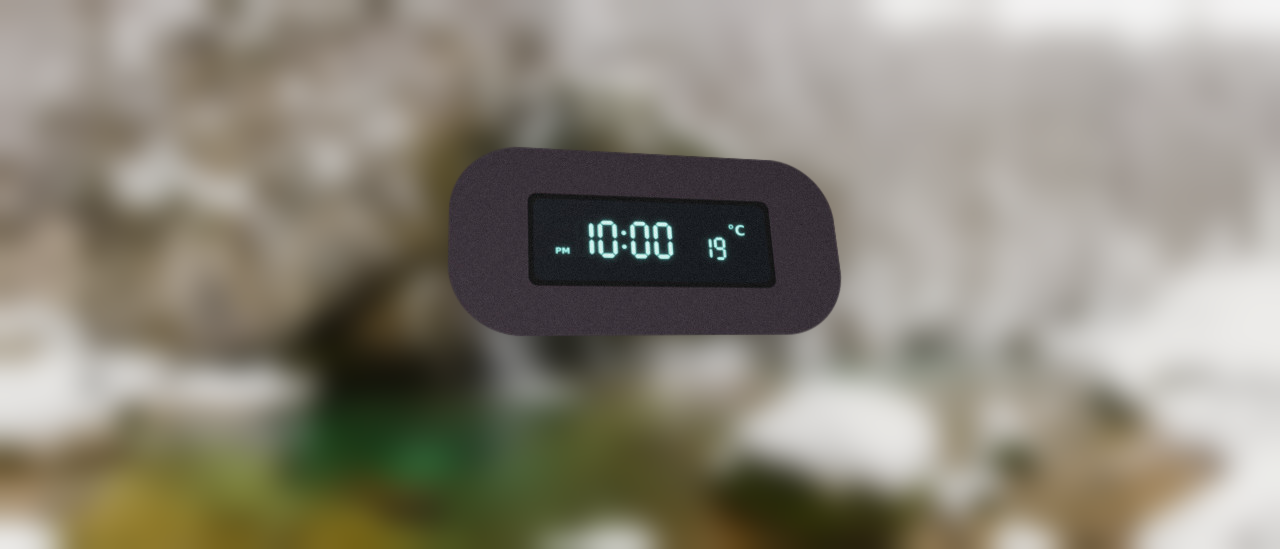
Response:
h=10 m=0
